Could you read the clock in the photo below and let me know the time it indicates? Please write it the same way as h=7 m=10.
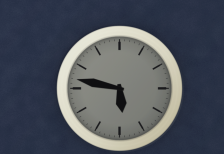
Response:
h=5 m=47
